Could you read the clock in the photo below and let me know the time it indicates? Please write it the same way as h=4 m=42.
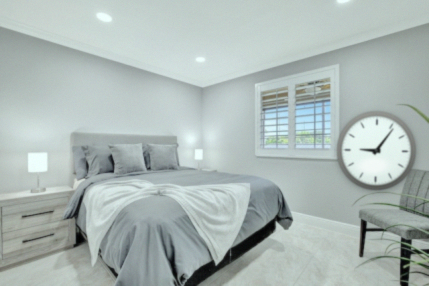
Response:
h=9 m=6
